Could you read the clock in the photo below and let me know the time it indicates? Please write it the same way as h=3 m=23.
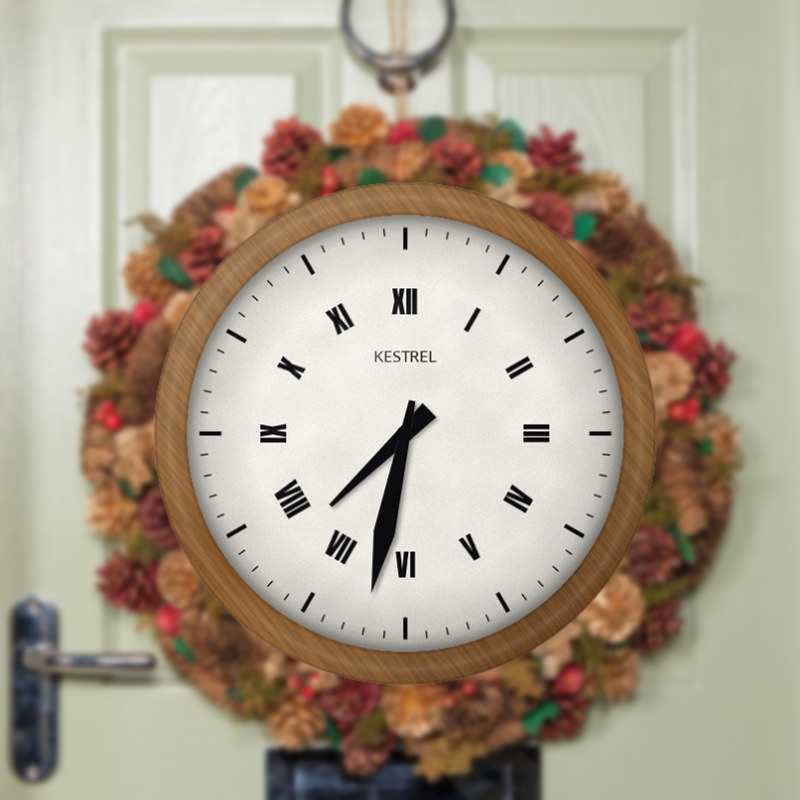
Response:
h=7 m=32
